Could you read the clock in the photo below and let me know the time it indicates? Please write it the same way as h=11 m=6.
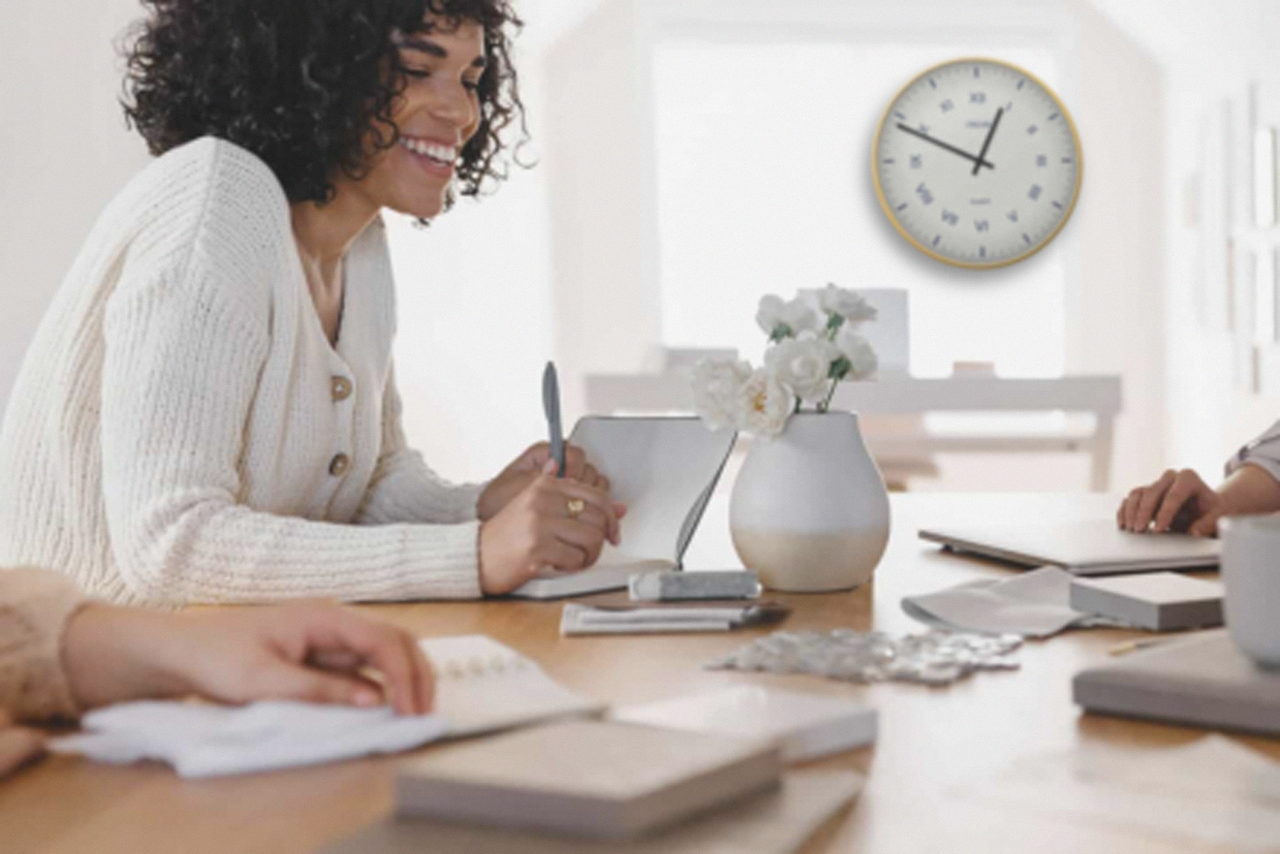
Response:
h=12 m=49
